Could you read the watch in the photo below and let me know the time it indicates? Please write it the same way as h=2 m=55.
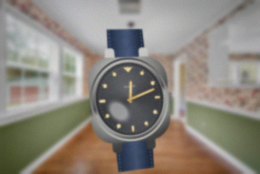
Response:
h=12 m=12
